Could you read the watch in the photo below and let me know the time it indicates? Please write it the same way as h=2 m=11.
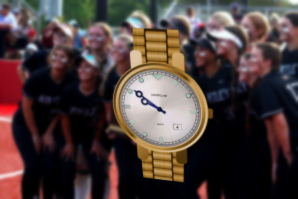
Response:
h=9 m=51
